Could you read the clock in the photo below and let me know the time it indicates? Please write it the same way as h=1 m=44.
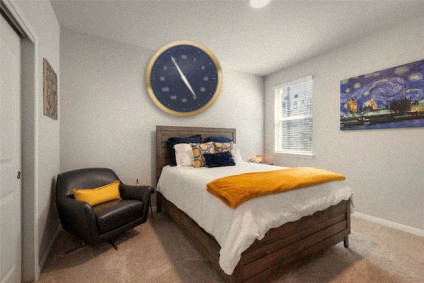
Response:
h=4 m=55
